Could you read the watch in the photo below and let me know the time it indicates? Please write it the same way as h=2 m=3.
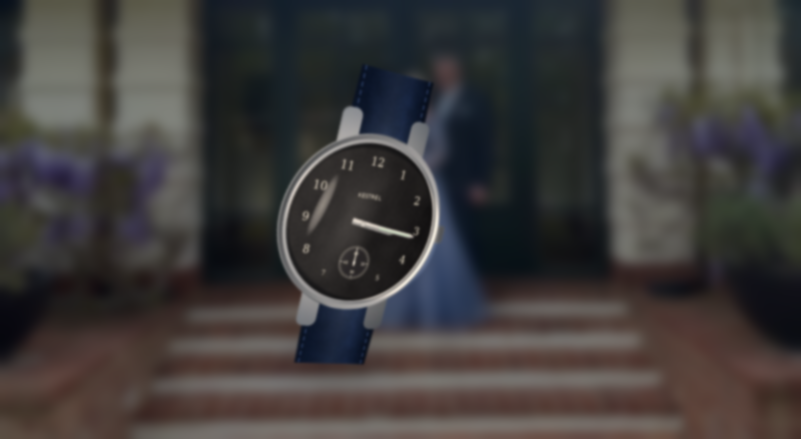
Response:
h=3 m=16
